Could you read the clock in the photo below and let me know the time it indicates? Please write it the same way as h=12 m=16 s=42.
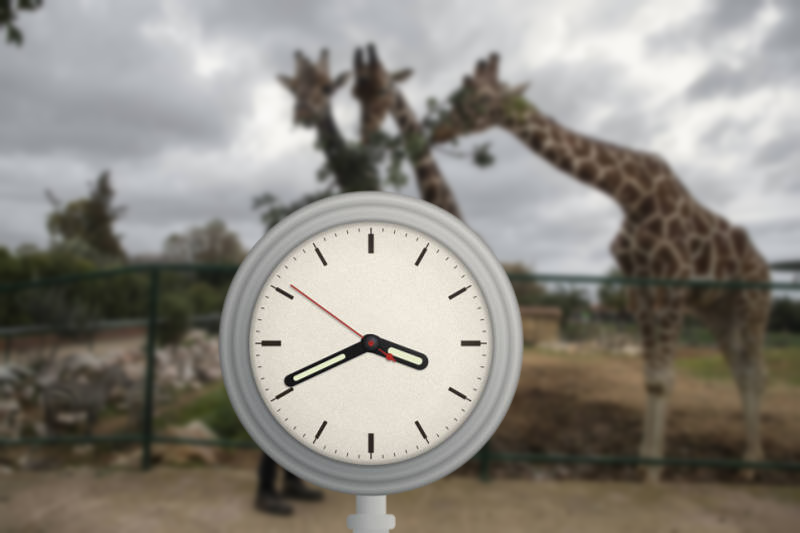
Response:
h=3 m=40 s=51
